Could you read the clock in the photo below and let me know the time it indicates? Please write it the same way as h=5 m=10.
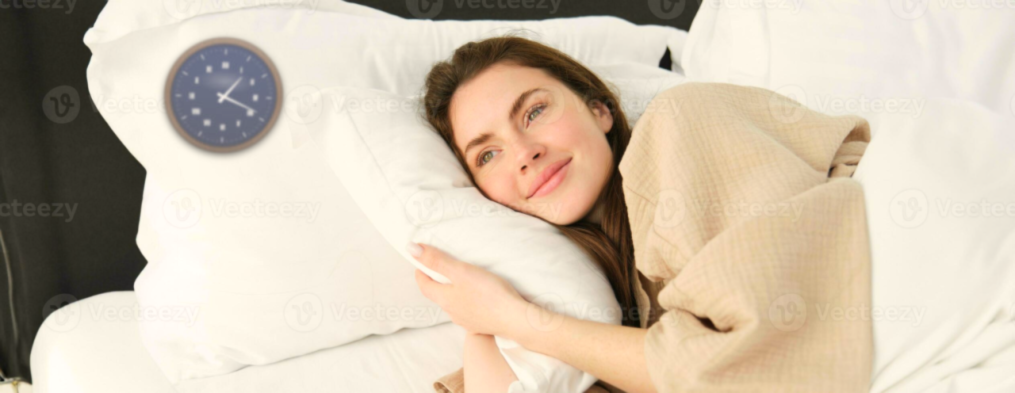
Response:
h=1 m=19
